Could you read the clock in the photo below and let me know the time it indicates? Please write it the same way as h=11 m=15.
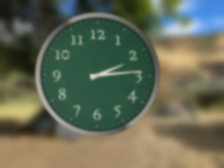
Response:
h=2 m=14
